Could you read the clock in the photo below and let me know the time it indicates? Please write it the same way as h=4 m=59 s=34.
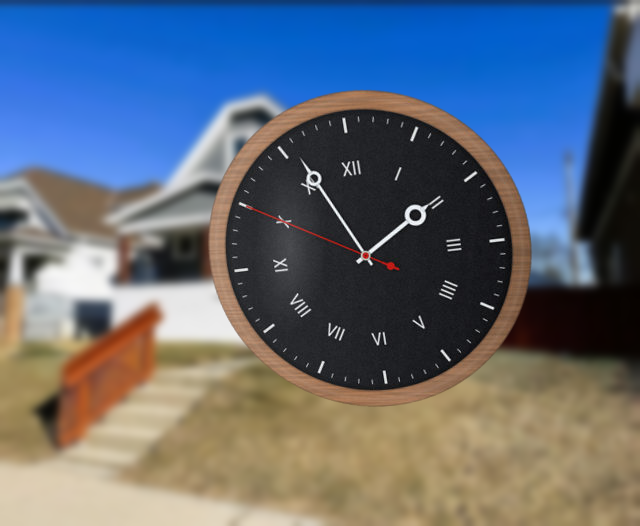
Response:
h=1 m=55 s=50
